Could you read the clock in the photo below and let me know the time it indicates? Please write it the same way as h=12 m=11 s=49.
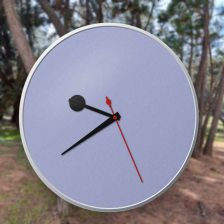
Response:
h=9 m=39 s=26
